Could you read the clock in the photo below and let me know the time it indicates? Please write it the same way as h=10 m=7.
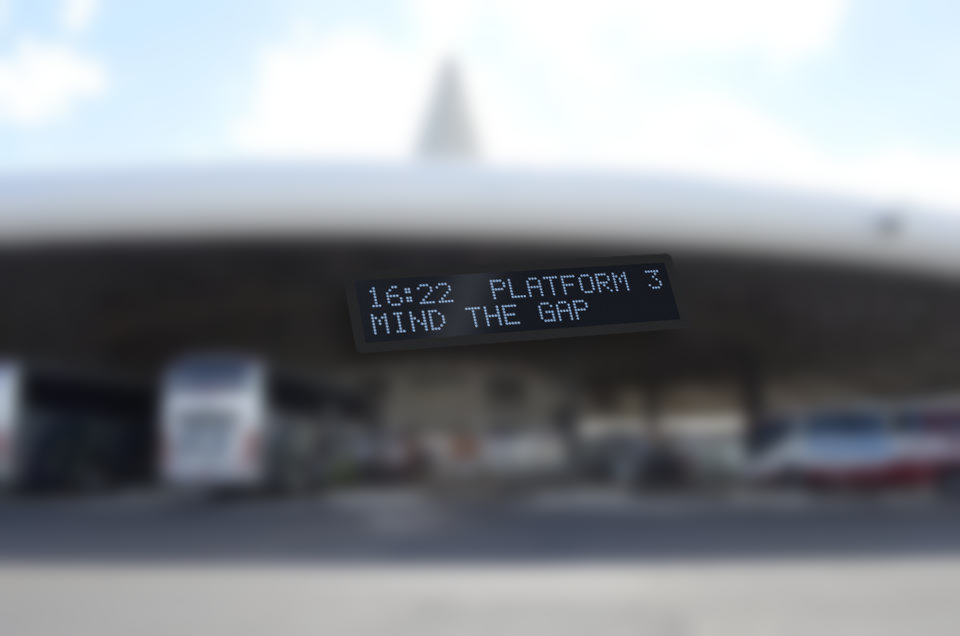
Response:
h=16 m=22
